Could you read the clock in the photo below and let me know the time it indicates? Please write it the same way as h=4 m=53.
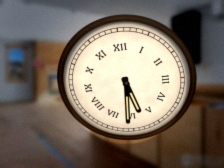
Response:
h=5 m=31
